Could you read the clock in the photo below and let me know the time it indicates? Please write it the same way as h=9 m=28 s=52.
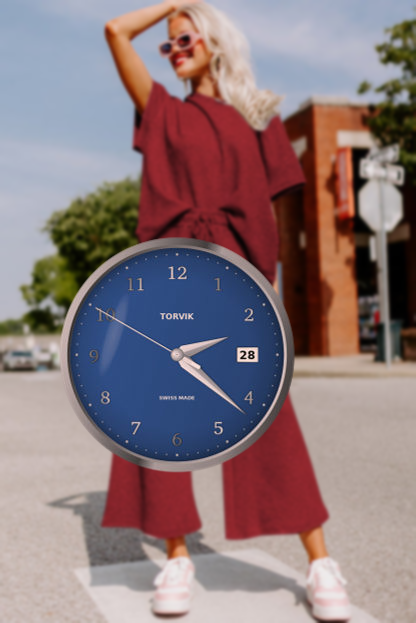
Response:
h=2 m=21 s=50
